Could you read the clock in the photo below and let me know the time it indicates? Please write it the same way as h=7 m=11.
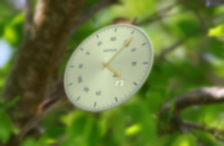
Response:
h=4 m=6
